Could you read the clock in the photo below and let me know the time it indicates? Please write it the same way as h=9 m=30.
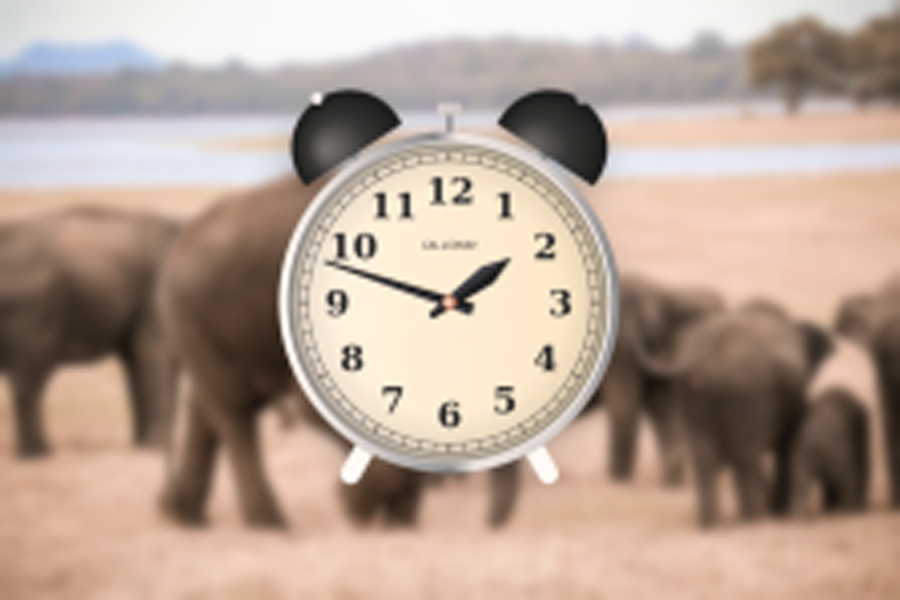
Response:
h=1 m=48
